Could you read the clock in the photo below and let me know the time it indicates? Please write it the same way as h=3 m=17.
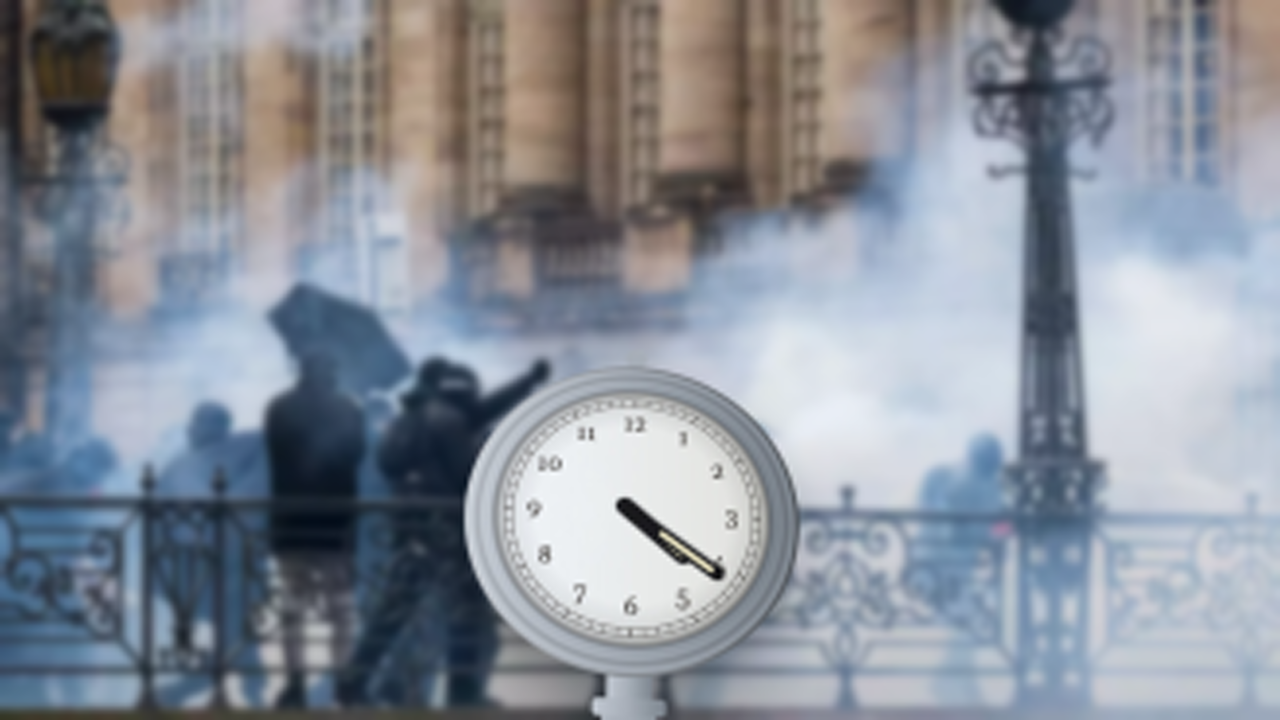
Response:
h=4 m=21
